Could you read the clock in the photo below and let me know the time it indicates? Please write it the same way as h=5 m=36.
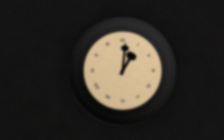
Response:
h=1 m=1
